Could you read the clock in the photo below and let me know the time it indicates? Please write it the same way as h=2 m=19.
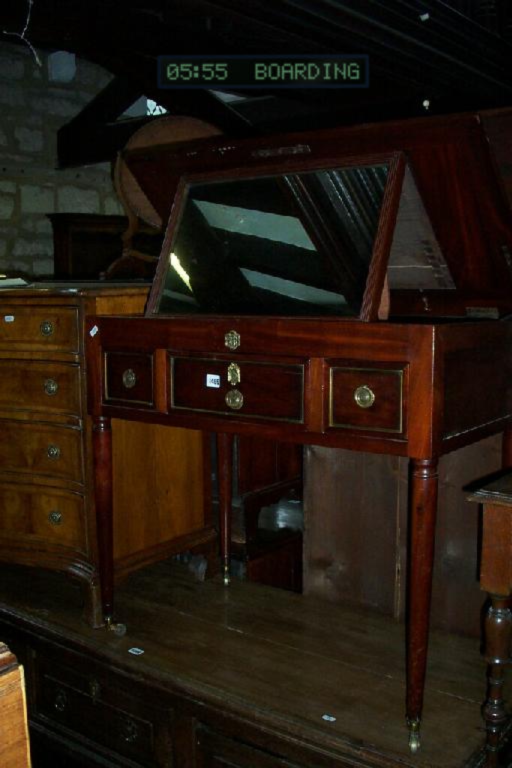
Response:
h=5 m=55
